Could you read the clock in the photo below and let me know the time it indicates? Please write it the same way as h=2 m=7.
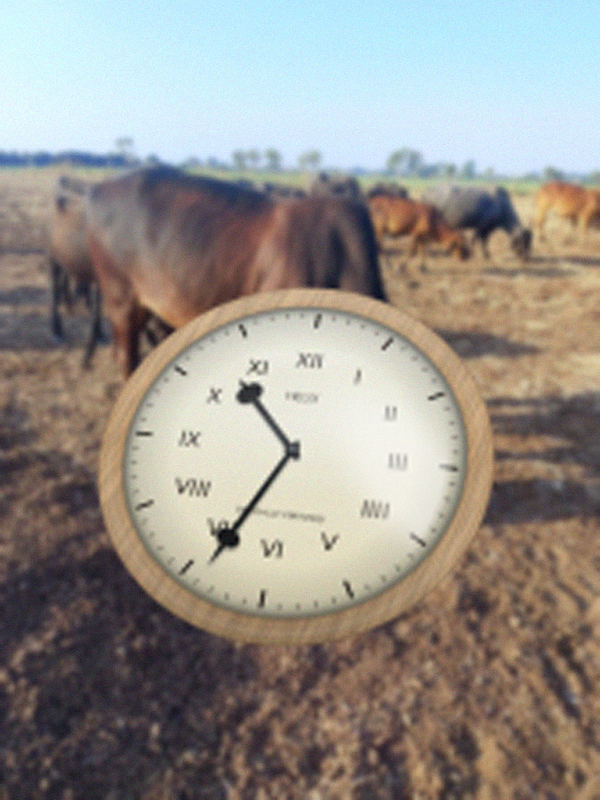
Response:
h=10 m=34
